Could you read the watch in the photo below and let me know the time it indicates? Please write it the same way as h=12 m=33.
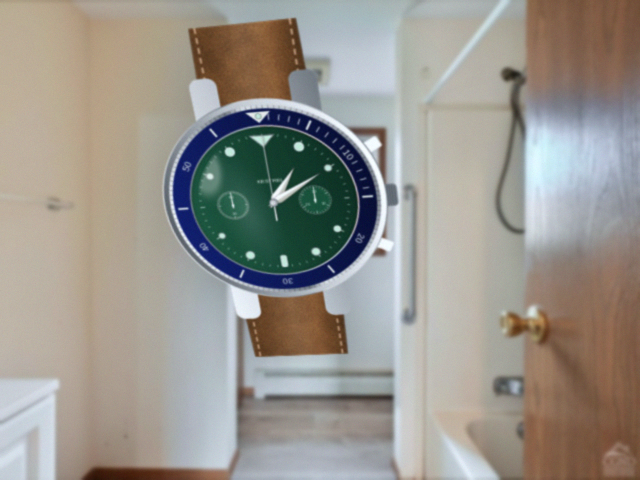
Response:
h=1 m=10
